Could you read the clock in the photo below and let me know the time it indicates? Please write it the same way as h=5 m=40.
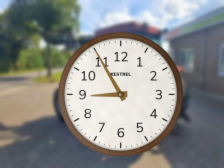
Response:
h=8 m=55
